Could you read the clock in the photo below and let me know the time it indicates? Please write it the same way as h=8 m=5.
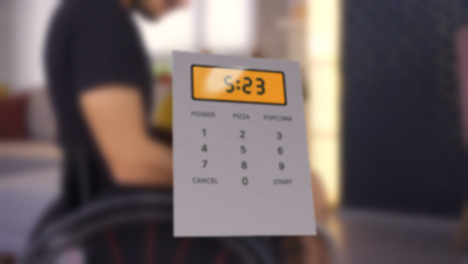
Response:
h=5 m=23
